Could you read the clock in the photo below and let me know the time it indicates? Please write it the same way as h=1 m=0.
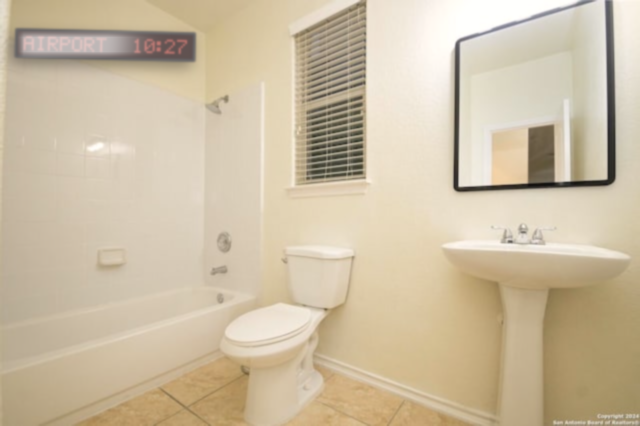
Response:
h=10 m=27
